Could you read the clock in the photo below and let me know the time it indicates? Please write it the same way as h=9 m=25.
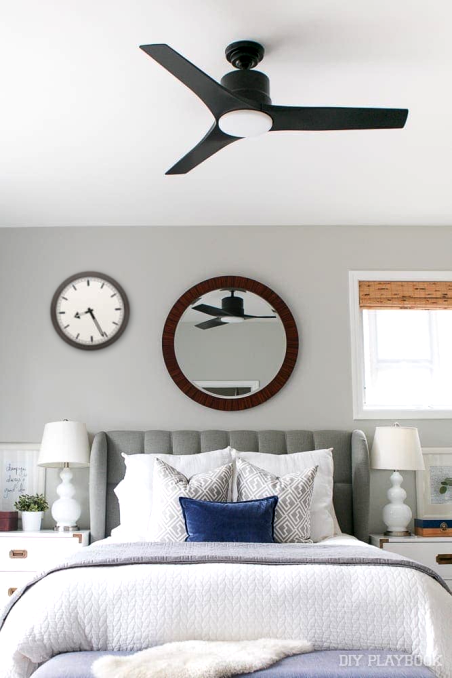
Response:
h=8 m=26
